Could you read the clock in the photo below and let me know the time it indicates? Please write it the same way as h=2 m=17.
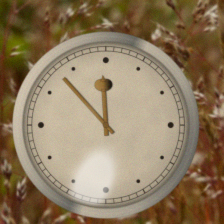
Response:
h=11 m=53
